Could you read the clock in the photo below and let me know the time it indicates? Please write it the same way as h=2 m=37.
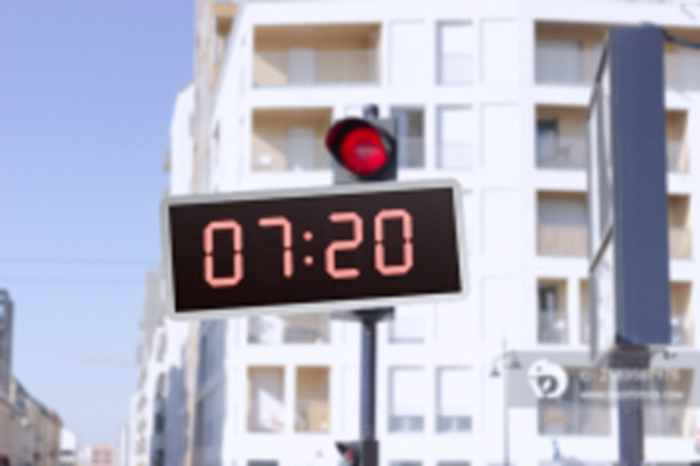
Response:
h=7 m=20
